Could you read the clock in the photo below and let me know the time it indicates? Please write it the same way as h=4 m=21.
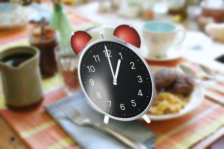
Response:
h=1 m=0
